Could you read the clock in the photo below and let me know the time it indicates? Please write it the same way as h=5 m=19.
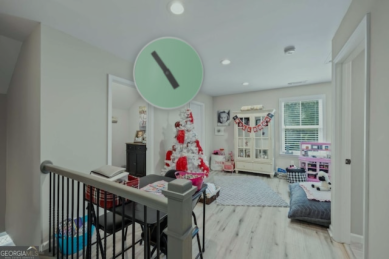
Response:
h=4 m=54
